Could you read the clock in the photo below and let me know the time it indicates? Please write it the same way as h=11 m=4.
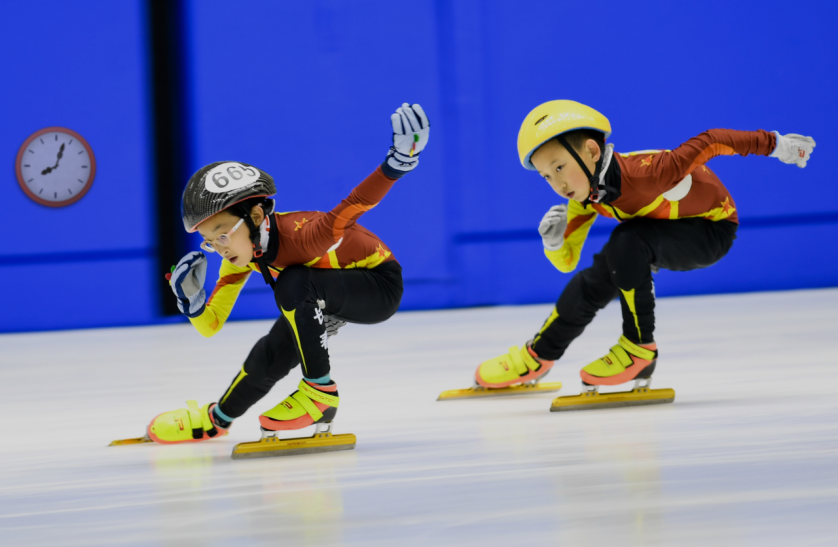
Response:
h=8 m=3
